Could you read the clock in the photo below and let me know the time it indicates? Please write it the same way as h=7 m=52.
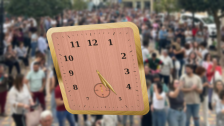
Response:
h=5 m=25
